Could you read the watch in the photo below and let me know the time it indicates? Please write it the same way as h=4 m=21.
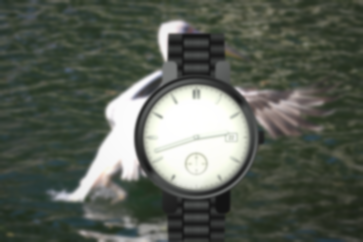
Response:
h=2 m=42
